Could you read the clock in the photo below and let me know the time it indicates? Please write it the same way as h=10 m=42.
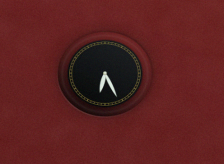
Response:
h=6 m=26
